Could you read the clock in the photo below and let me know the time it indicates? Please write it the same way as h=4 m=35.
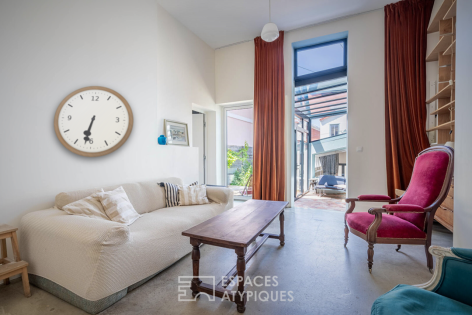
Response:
h=6 m=32
